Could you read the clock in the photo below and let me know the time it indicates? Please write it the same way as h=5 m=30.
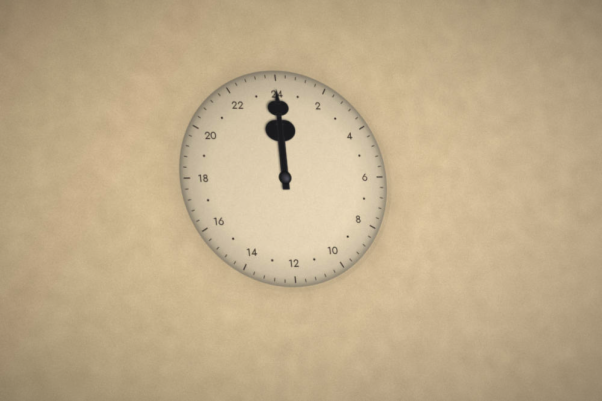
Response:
h=0 m=0
